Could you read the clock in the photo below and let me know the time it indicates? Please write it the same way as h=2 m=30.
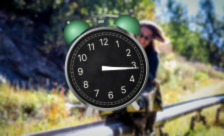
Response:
h=3 m=16
